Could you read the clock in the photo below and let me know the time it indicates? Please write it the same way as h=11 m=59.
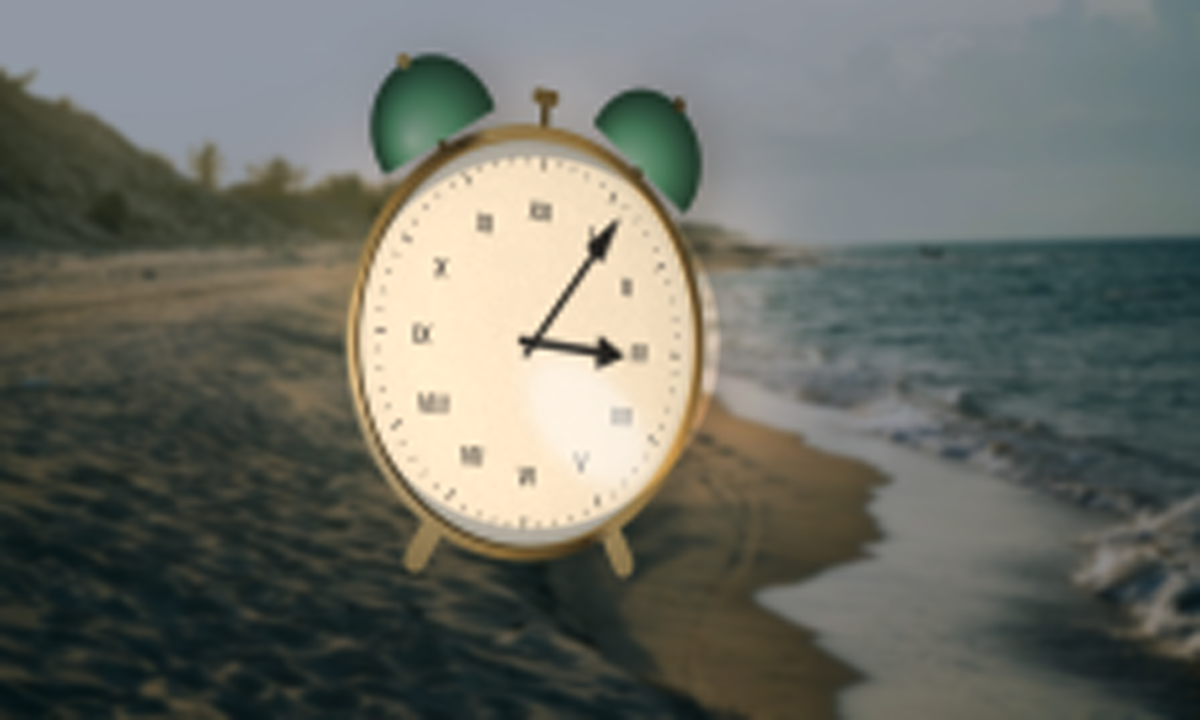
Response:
h=3 m=6
